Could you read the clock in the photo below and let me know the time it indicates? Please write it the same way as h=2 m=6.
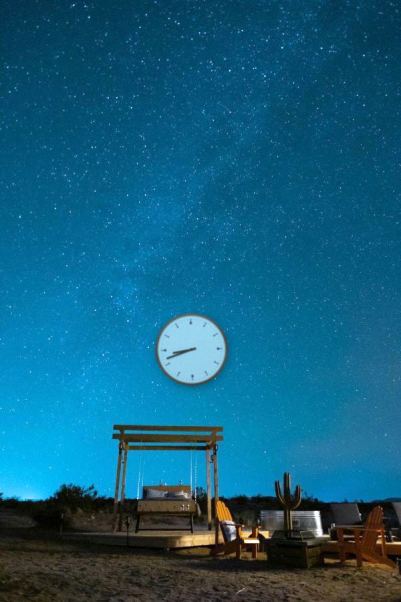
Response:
h=8 m=42
